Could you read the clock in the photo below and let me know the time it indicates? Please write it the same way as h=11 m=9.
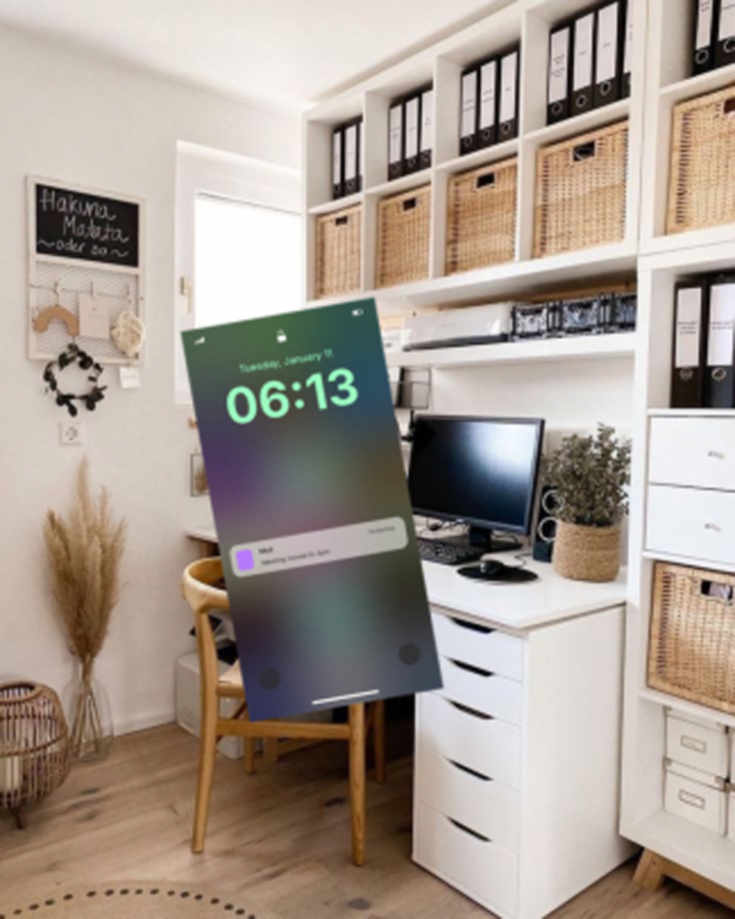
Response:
h=6 m=13
